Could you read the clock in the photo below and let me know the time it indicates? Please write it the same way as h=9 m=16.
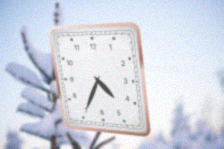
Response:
h=4 m=35
